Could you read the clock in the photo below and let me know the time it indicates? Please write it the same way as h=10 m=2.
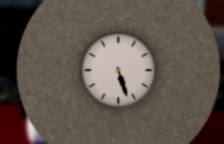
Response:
h=5 m=27
